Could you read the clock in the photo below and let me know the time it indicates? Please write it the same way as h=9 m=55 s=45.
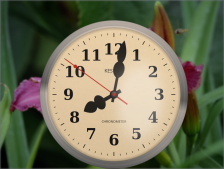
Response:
h=8 m=1 s=51
